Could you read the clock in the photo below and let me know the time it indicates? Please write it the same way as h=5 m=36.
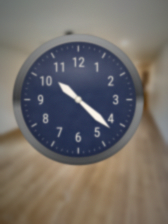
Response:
h=10 m=22
